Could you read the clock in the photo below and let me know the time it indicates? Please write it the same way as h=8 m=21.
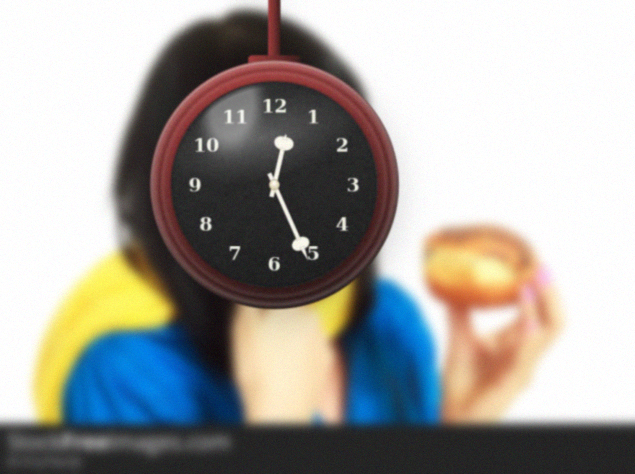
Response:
h=12 m=26
